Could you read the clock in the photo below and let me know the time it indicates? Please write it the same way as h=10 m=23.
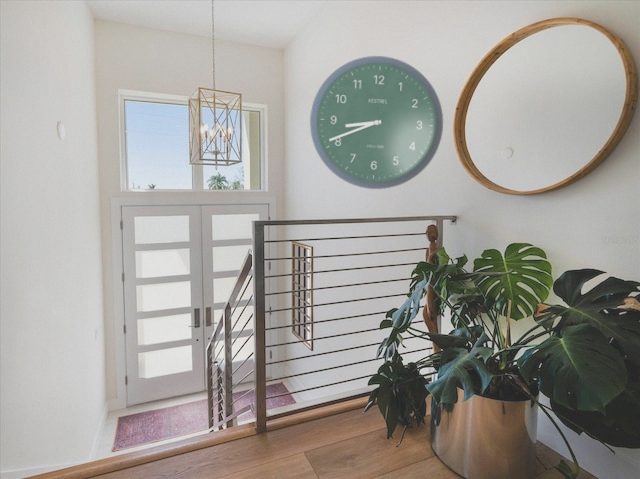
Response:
h=8 m=41
